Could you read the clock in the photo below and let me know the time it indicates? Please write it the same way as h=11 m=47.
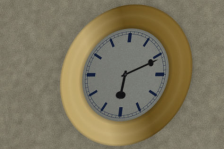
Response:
h=6 m=11
